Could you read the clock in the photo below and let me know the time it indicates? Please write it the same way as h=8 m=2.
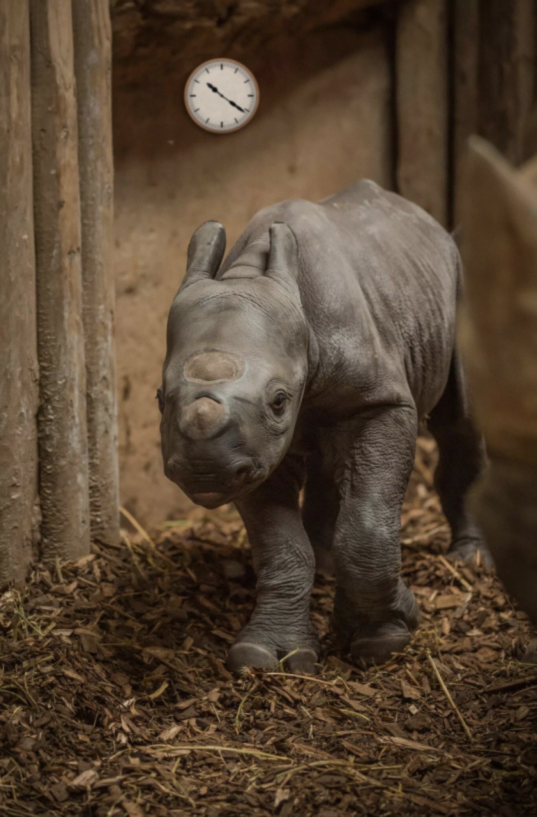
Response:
h=10 m=21
